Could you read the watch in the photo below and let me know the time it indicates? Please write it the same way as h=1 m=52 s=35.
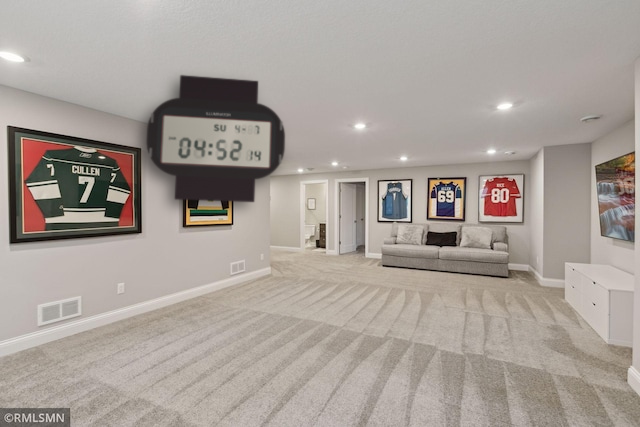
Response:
h=4 m=52 s=14
